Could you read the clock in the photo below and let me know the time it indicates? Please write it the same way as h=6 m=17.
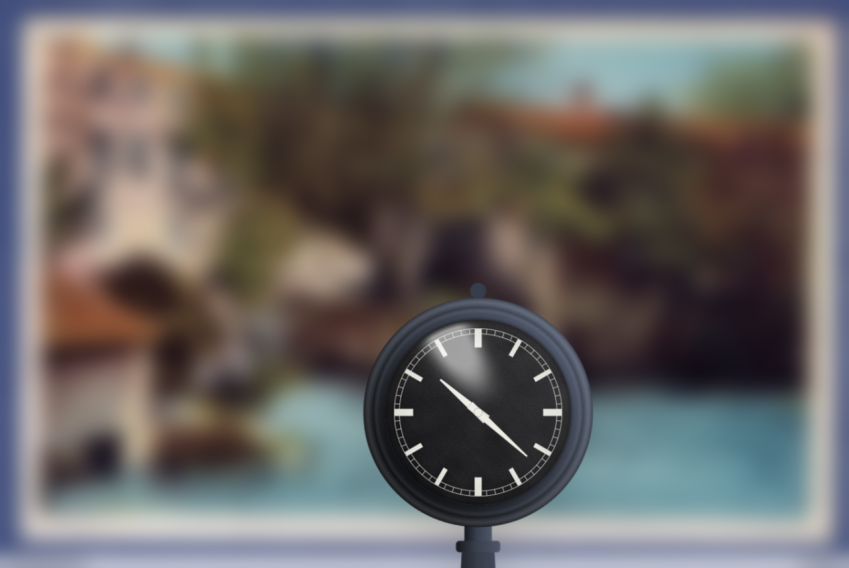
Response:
h=10 m=22
